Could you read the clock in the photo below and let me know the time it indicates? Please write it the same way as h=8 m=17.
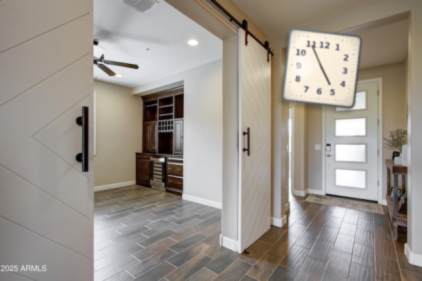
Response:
h=4 m=55
